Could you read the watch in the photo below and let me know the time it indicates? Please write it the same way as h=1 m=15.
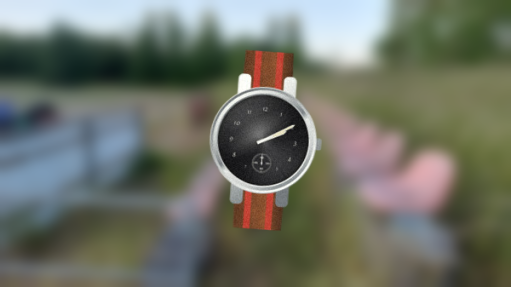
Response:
h=2 m=10
